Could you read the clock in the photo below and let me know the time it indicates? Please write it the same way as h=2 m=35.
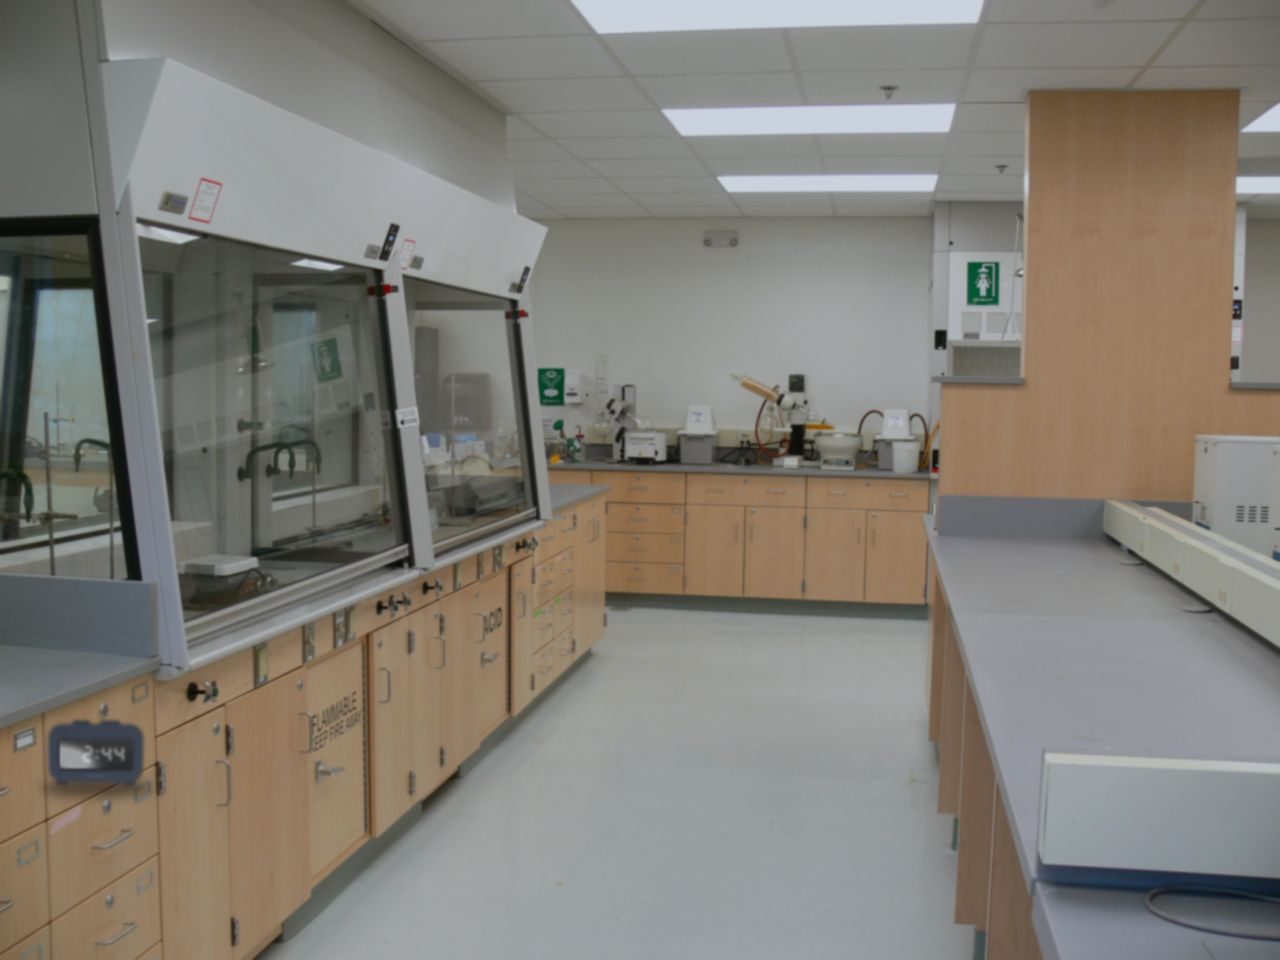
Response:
h=2 m=44
